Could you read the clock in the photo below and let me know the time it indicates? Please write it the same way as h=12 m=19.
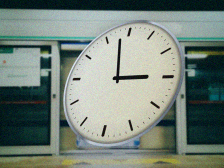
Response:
h=2 m=58
